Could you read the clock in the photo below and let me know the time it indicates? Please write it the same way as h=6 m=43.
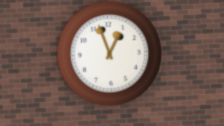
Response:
h=12 m=57
